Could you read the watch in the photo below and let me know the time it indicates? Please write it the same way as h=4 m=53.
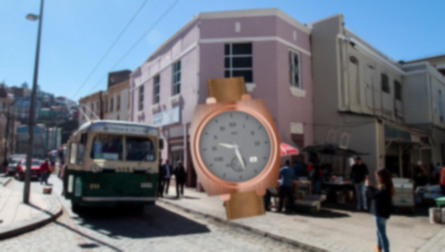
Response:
h=9 m=28
